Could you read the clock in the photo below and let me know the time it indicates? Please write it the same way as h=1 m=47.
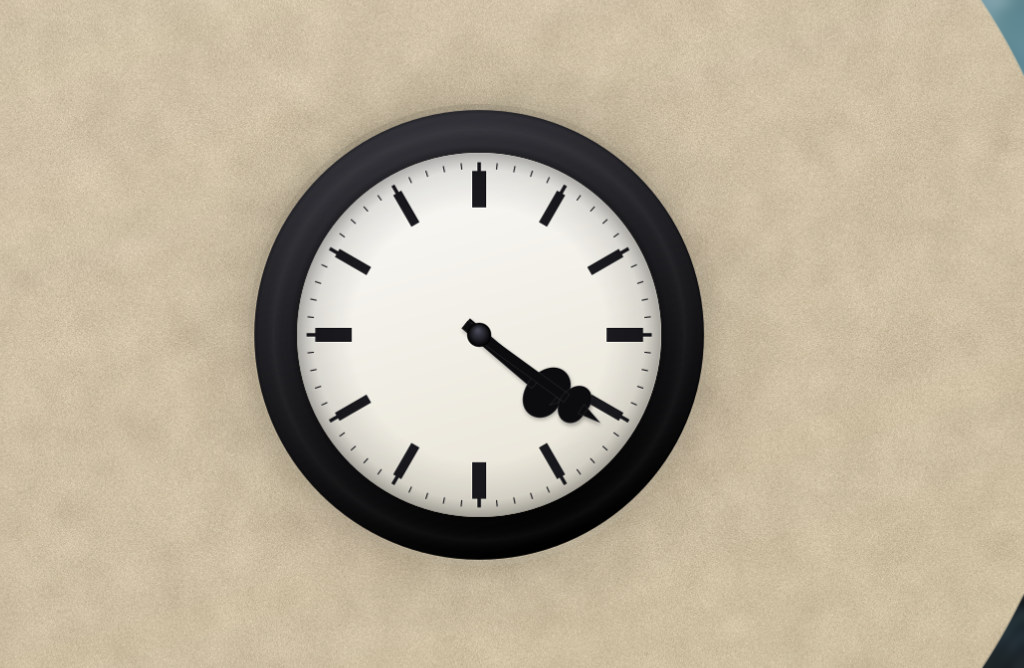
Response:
h=4 m=21
